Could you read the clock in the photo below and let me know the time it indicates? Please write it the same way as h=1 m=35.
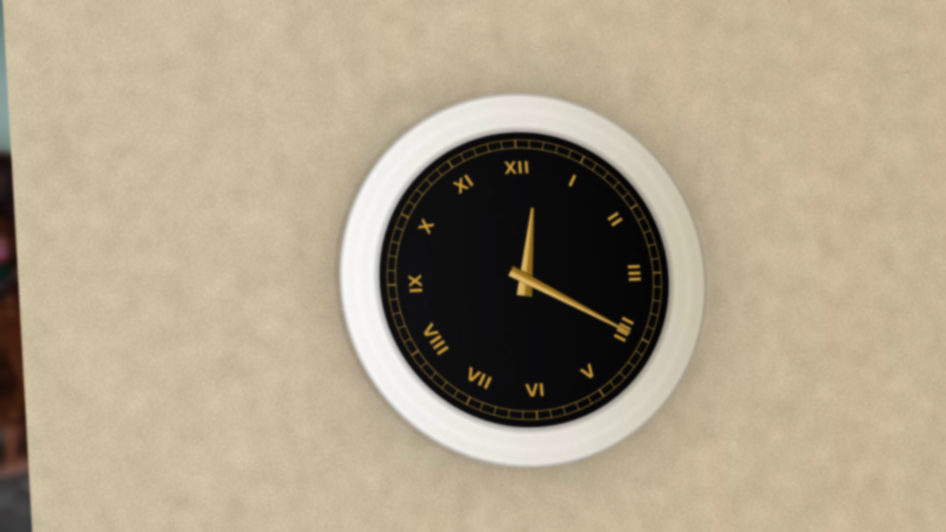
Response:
h=12 m=20
